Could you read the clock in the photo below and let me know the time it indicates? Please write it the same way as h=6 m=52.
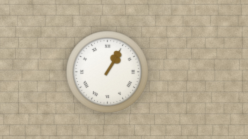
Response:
h=1 m=5
